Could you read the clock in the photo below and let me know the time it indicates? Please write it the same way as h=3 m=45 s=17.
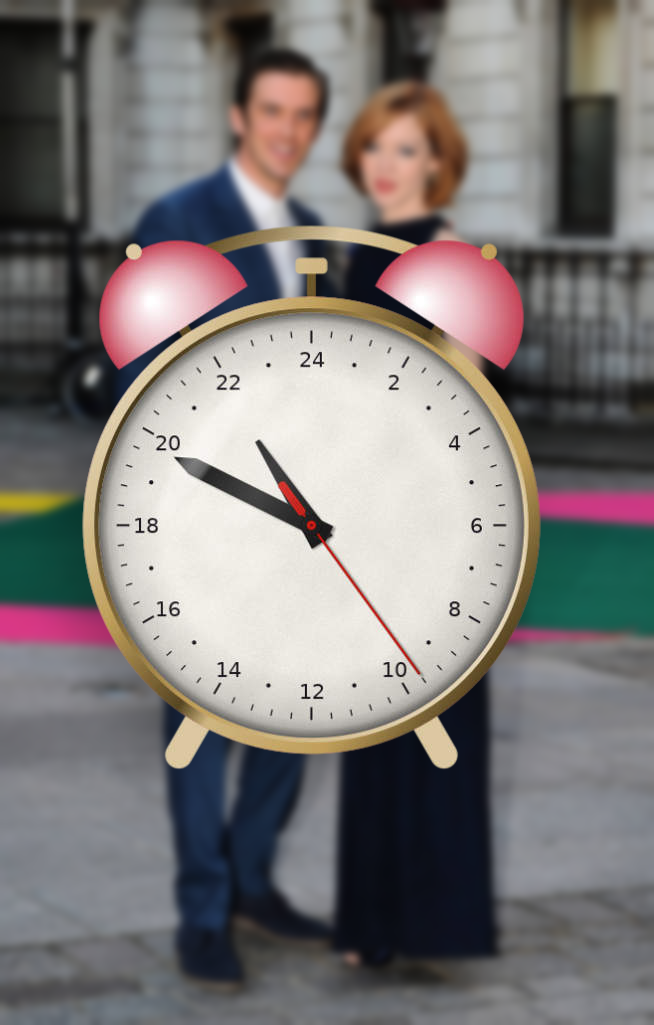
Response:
h=21 m=49 s=24
